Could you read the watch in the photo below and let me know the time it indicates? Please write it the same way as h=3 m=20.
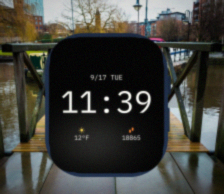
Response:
h=11 m=39
